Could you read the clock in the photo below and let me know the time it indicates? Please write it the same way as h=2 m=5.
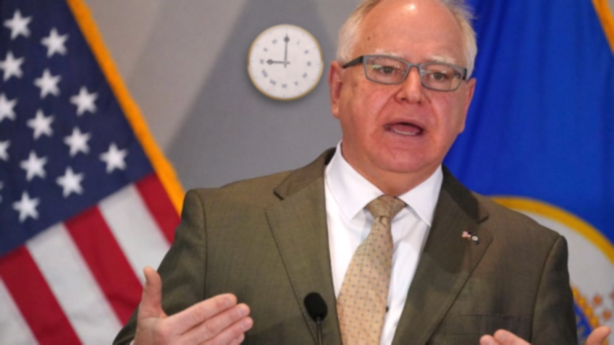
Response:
h=9 m=0
